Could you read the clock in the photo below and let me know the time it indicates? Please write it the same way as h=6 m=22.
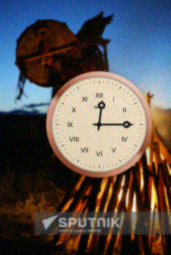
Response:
h=12 m=15
